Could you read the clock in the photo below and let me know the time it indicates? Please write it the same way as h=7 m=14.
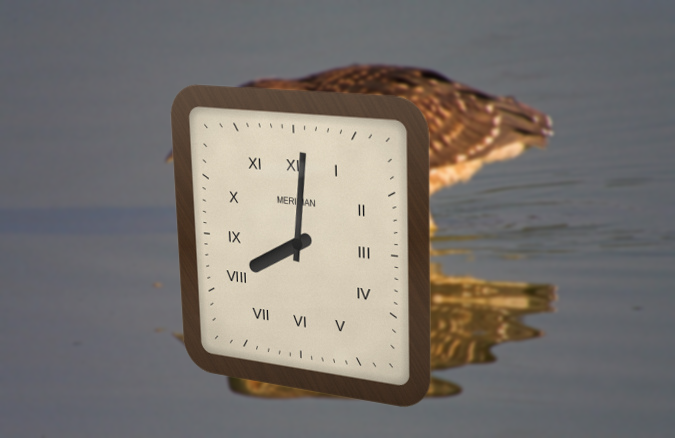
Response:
h=8 m=1
